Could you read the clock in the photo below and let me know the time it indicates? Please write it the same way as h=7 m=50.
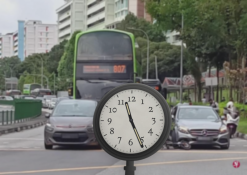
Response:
h=11 m=26
